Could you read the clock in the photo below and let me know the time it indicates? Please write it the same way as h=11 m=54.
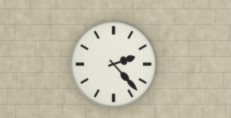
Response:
h=2 m=23
